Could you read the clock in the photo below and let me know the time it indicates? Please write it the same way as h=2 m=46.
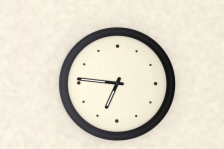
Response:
h=6 m=46
